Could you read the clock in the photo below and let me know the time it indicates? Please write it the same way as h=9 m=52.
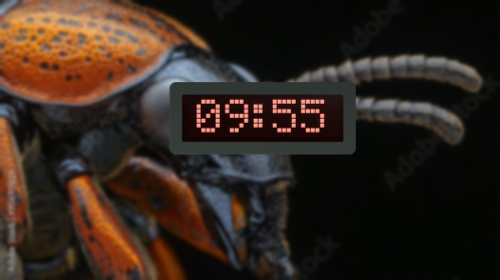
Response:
h=9 m=55
